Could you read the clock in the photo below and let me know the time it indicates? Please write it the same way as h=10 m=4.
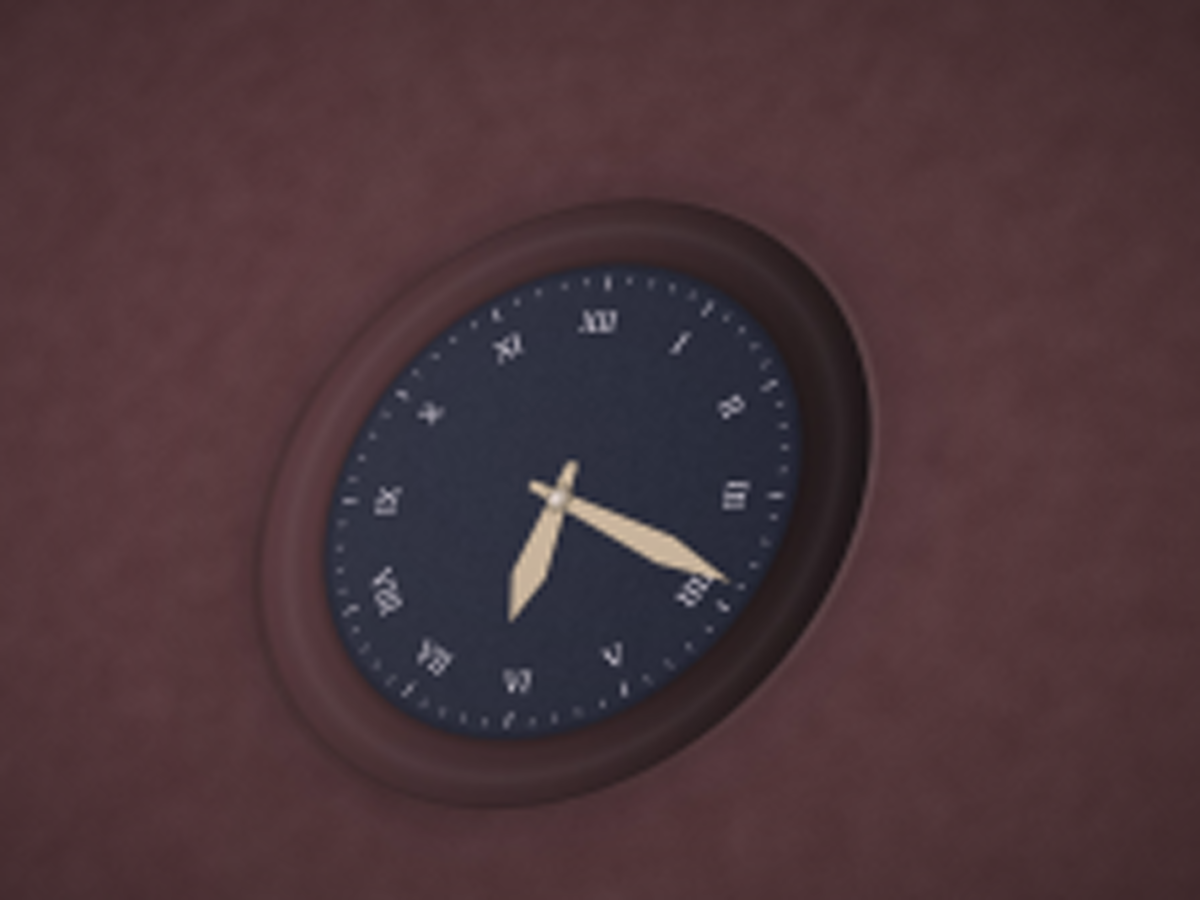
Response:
h=6 m=19
